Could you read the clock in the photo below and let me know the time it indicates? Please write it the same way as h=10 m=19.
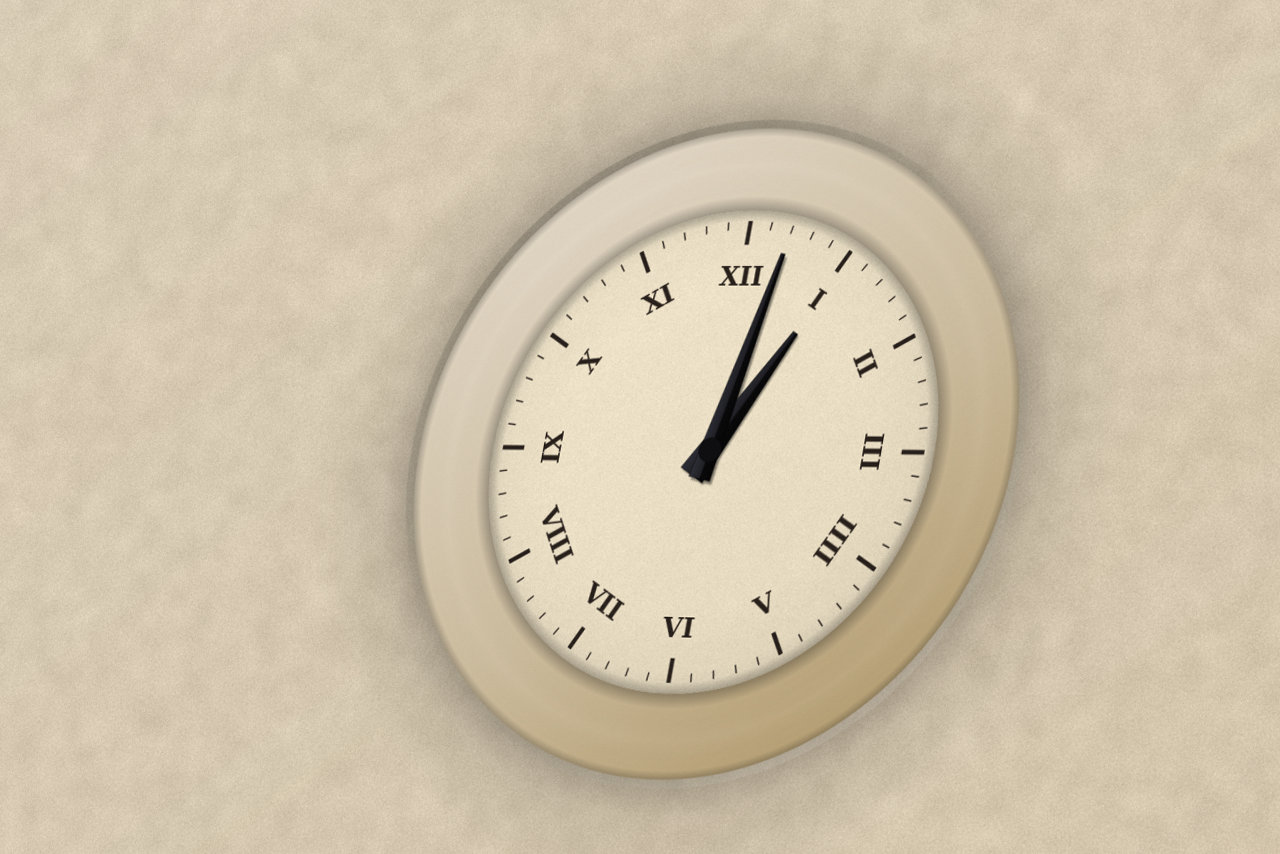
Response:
h=1 m=2
